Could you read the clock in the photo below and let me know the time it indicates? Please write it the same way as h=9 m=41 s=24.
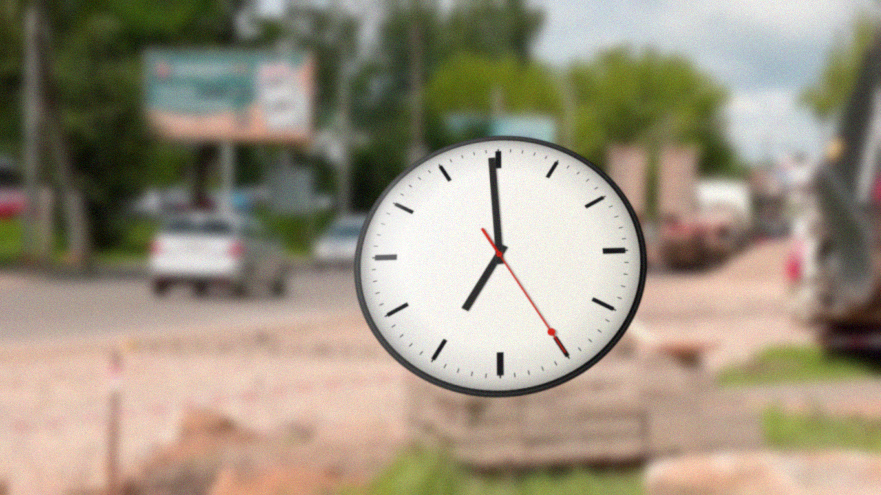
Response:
h=6 m=59 s=25
